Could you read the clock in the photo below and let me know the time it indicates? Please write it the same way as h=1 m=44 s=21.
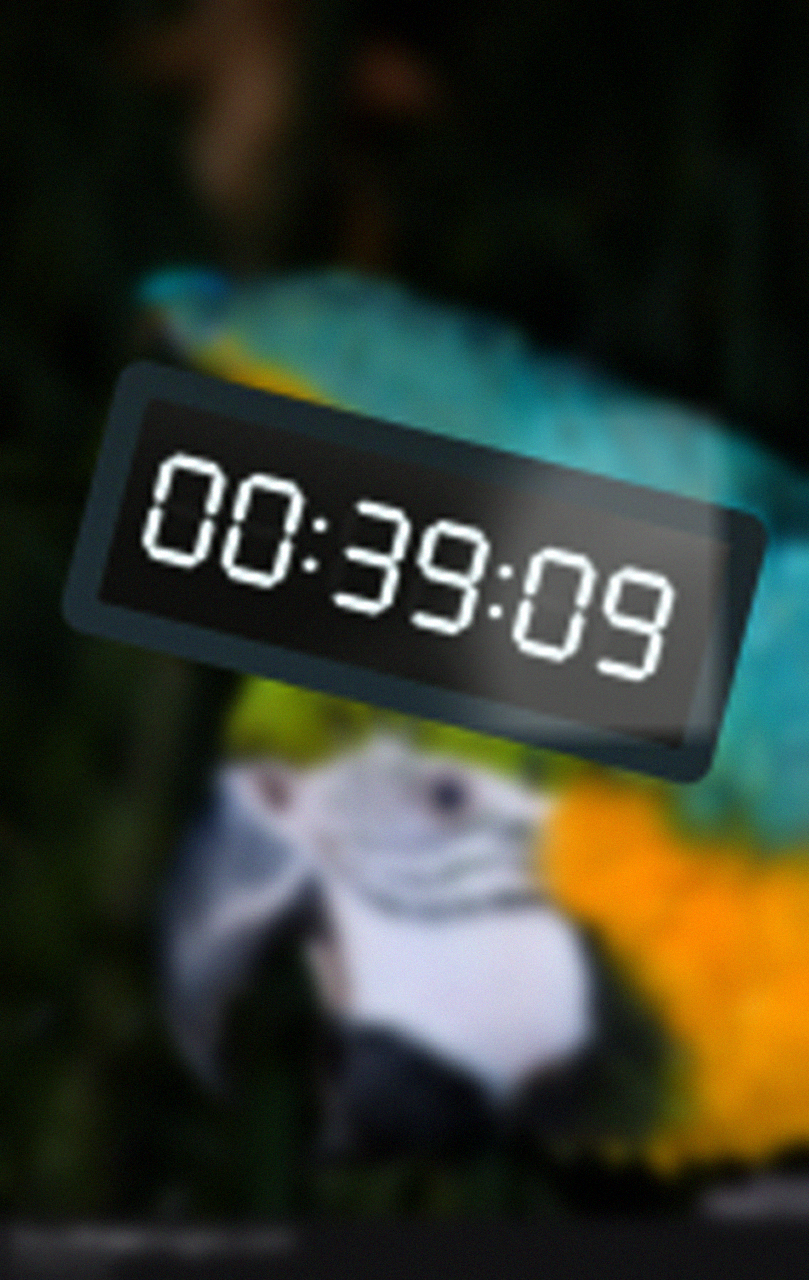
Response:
h=0 m=39 s=9
